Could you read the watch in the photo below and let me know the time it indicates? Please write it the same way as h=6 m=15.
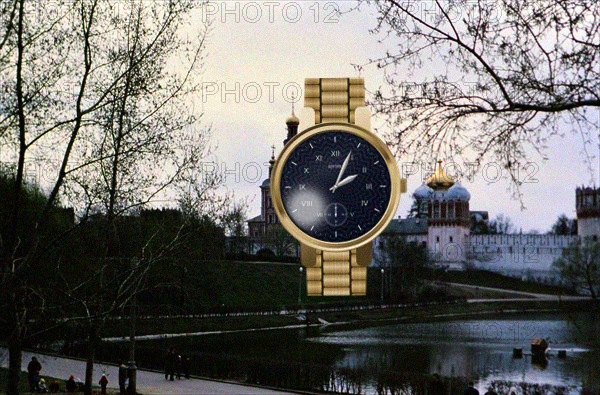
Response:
h=2 m=4
